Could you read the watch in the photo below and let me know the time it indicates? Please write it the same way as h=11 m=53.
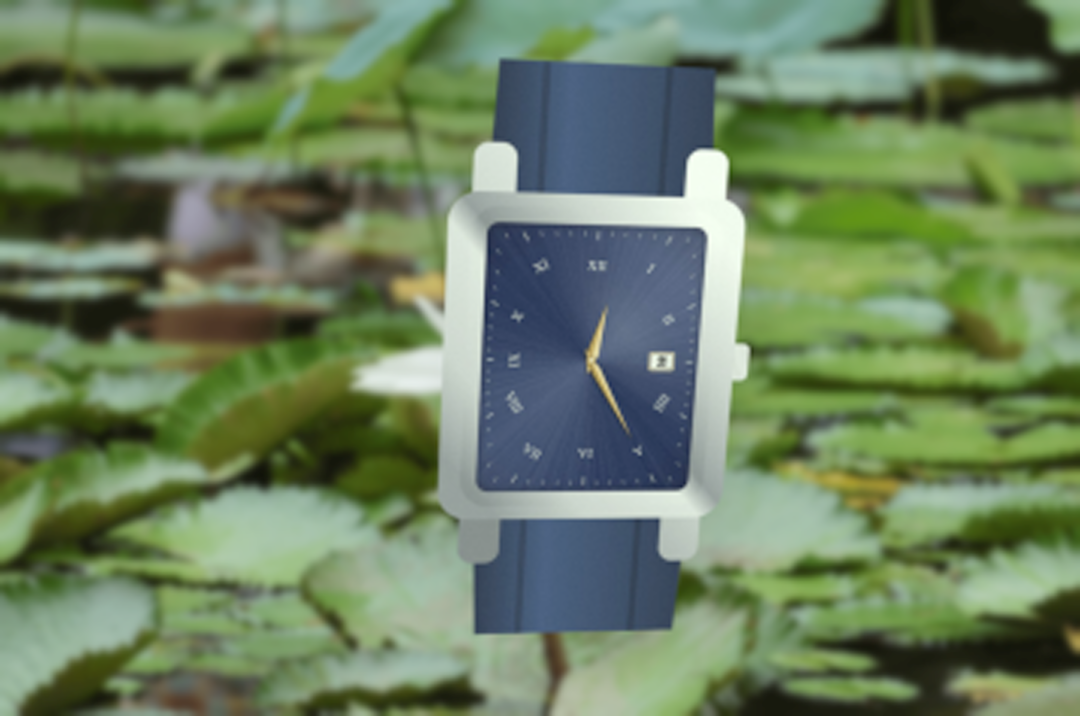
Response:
h=12 m=25
